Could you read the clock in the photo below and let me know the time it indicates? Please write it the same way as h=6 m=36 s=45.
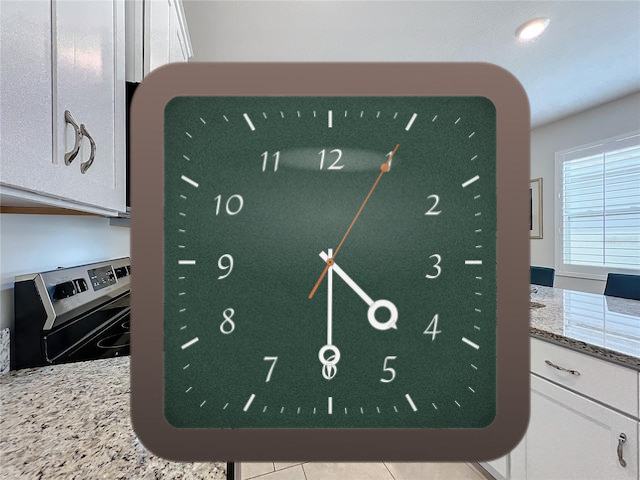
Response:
h=4 m=30 s=5
